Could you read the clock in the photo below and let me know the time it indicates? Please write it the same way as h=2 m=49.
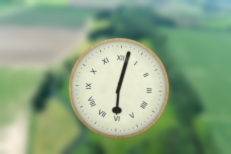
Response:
h=6 m=2
